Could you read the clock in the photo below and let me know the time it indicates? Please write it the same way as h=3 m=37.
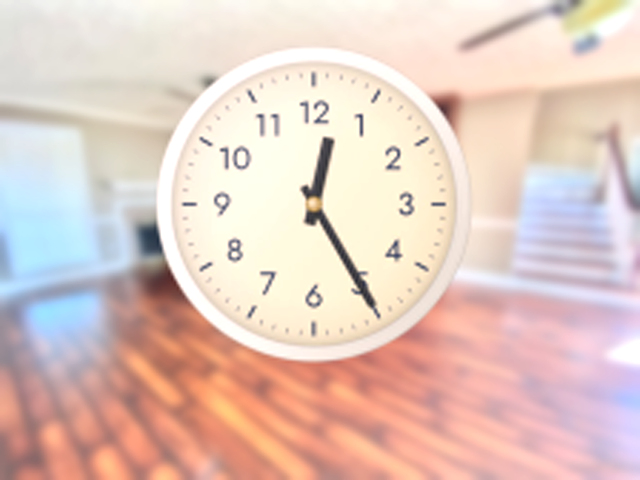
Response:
h=12 m=25
